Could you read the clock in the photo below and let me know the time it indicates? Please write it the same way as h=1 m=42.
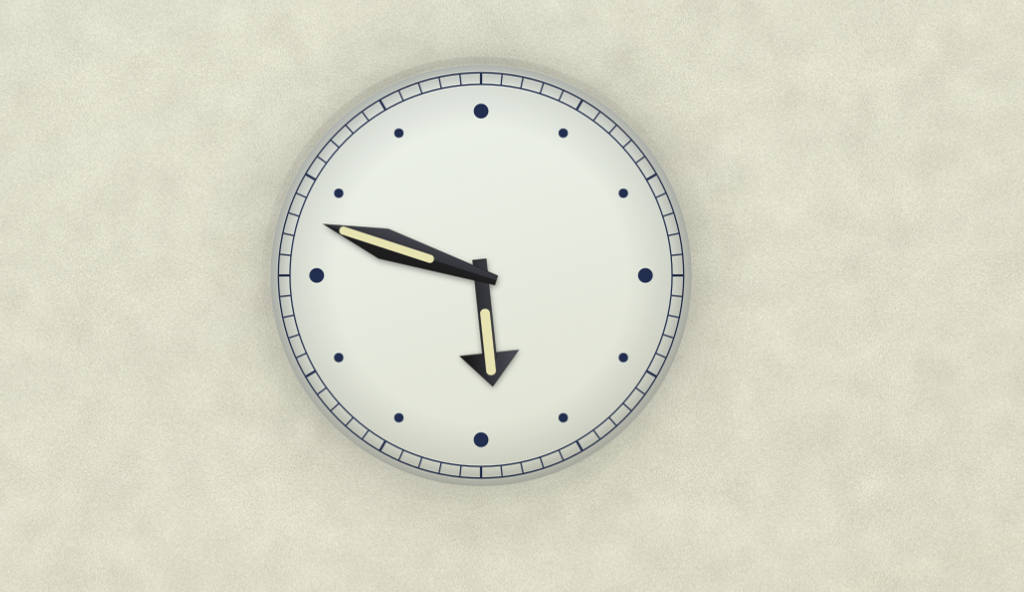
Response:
h=5 m=48
